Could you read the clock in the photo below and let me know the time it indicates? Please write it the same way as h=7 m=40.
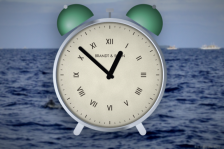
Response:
h=12 m=52
